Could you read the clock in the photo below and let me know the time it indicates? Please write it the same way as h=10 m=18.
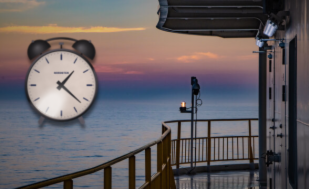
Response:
h=1 m=22
